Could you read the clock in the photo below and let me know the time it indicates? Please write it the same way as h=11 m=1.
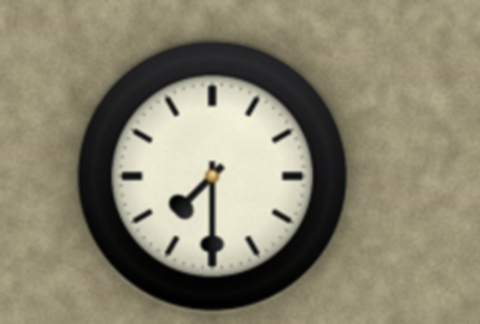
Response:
h=7 m=30
